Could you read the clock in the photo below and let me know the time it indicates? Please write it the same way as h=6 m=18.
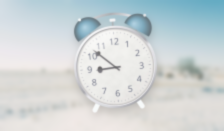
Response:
h=8 m=52
